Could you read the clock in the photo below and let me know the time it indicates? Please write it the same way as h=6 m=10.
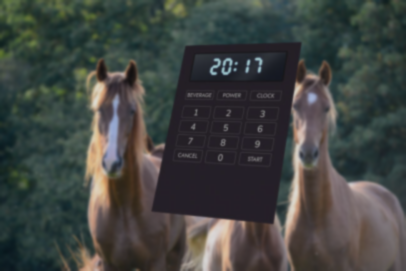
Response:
h=20 m=17
